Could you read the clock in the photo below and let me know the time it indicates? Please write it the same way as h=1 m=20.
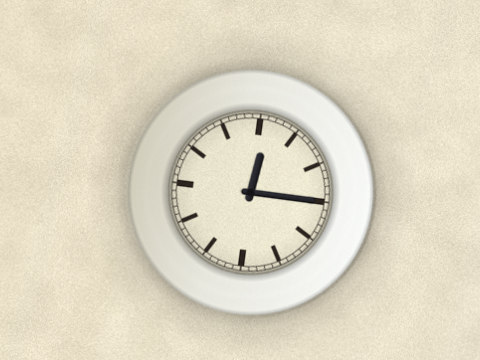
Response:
h=12 m=15
